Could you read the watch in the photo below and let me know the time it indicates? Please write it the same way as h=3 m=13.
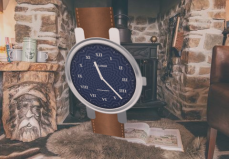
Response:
h=11 m=23
